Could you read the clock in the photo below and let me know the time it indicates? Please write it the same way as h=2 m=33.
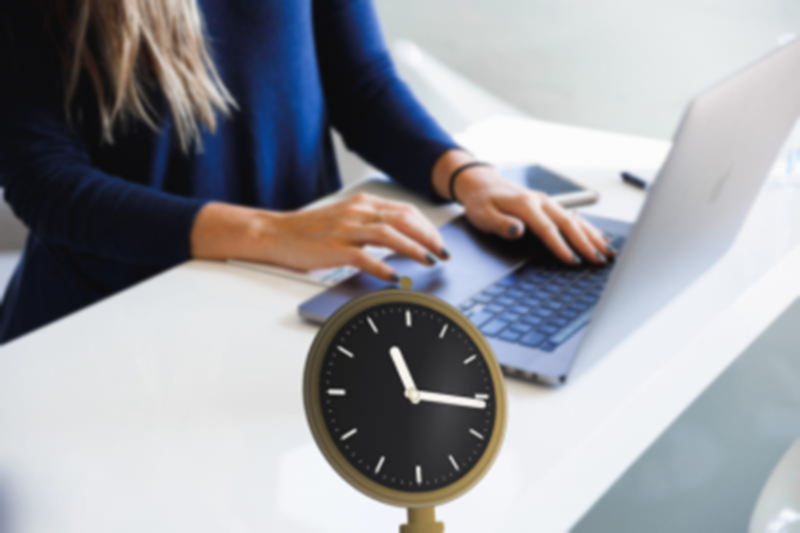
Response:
h=11 m=16
